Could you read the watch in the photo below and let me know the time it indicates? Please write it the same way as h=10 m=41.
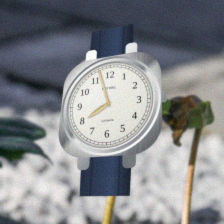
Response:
h=7 m=57
